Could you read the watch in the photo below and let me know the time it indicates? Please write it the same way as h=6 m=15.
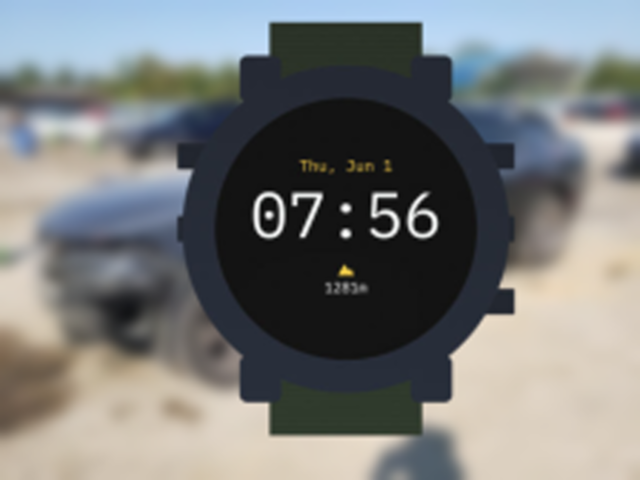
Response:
h=7 m=56
